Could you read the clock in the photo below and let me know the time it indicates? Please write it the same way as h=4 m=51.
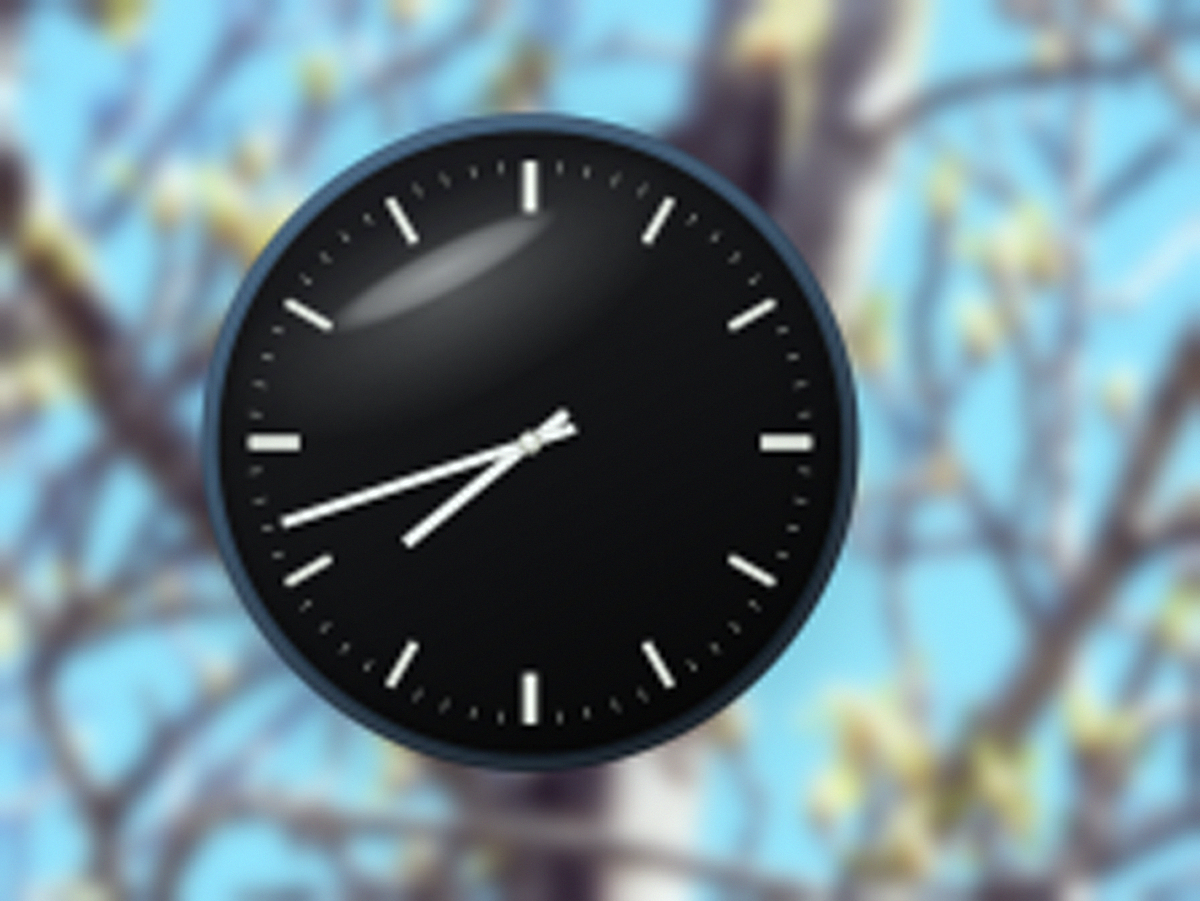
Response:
h=7 m=42
